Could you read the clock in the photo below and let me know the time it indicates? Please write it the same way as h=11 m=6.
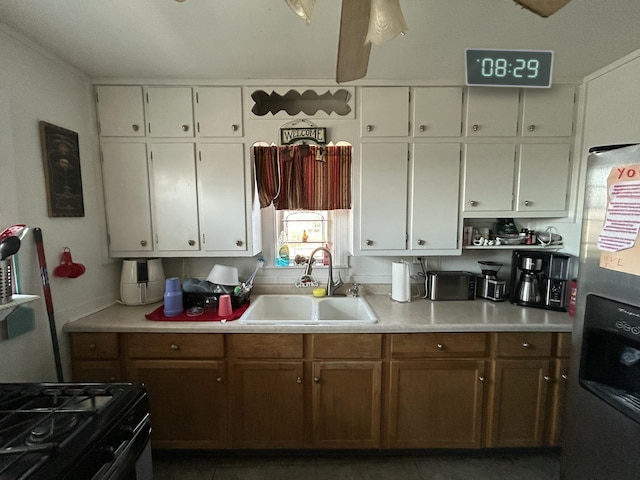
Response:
h=8 m=29
